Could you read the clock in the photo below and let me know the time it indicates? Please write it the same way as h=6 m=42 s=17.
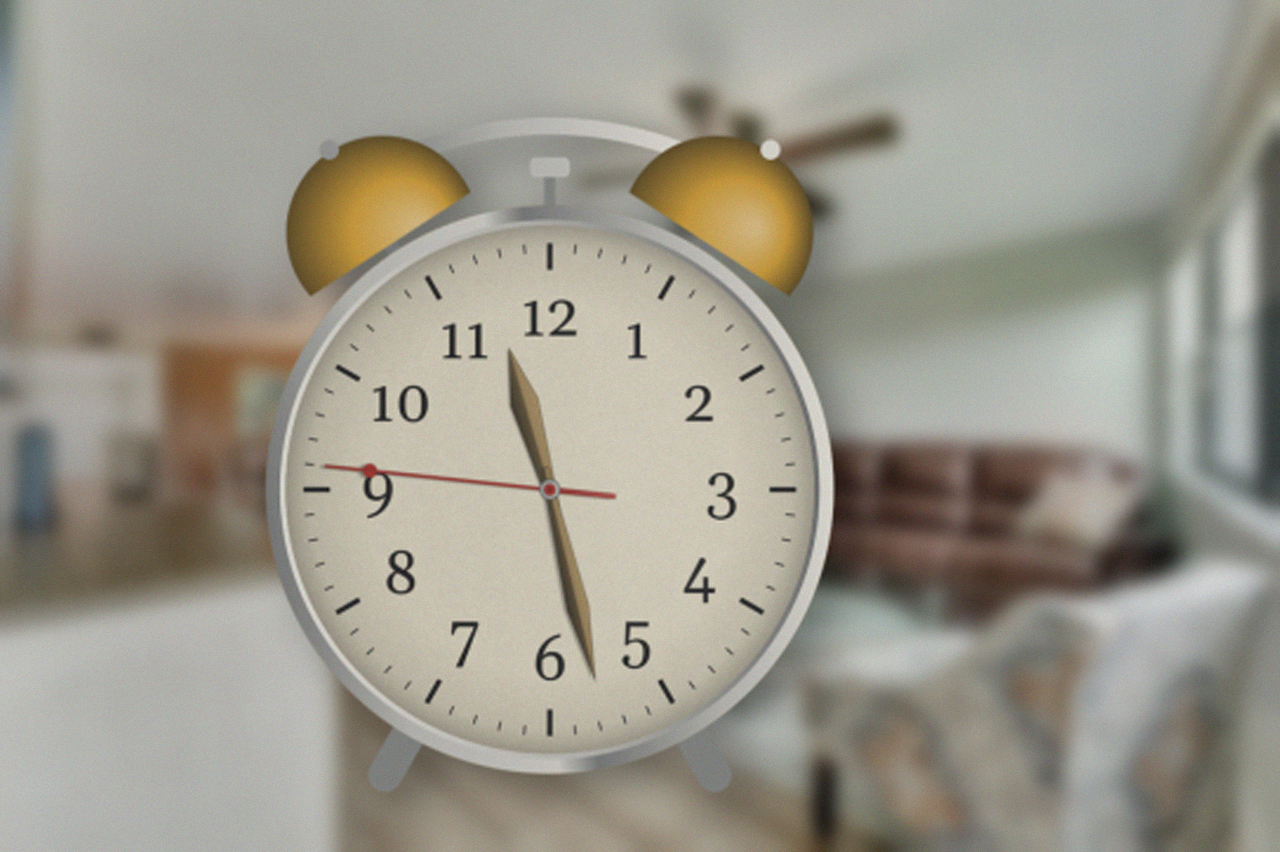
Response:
h=11 m=27 s=46
